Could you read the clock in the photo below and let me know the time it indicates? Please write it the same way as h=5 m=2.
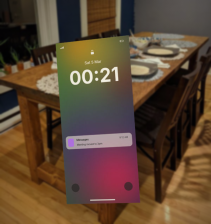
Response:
h=0 m=21
